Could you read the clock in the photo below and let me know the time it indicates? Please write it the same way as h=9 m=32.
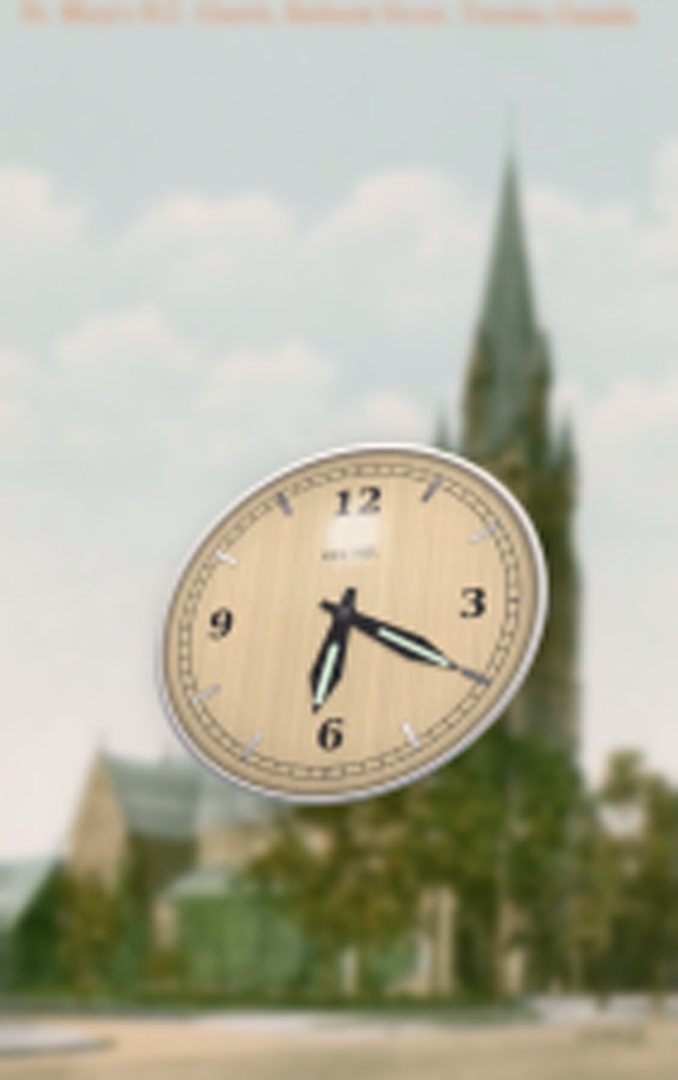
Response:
h=6 m=20
